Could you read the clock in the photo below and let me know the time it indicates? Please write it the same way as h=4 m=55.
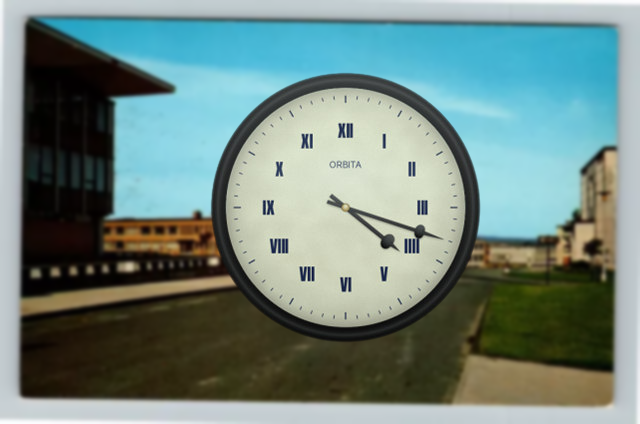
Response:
h=4 m=18
